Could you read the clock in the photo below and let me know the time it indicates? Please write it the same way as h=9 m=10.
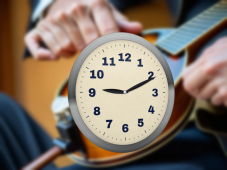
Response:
h=9 m=11
